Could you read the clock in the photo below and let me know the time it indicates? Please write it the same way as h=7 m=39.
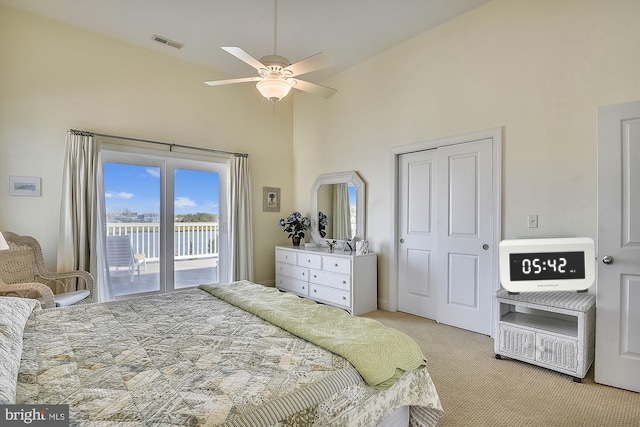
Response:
h=5 m=42
